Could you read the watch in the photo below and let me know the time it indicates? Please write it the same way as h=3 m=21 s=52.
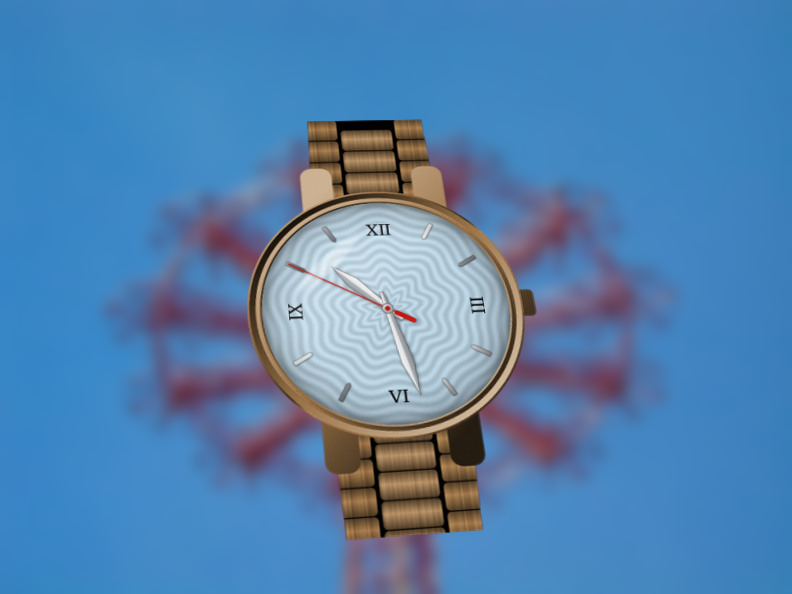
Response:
h=10 m=27 s=50
